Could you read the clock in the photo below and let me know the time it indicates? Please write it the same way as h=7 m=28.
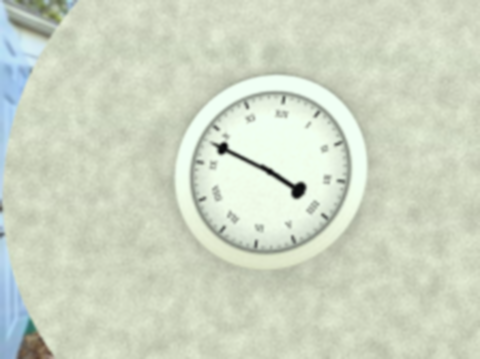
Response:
h=3 m=48
